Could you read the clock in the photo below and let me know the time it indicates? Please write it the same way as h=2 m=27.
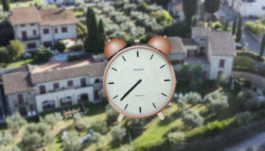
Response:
h=7 m=38
